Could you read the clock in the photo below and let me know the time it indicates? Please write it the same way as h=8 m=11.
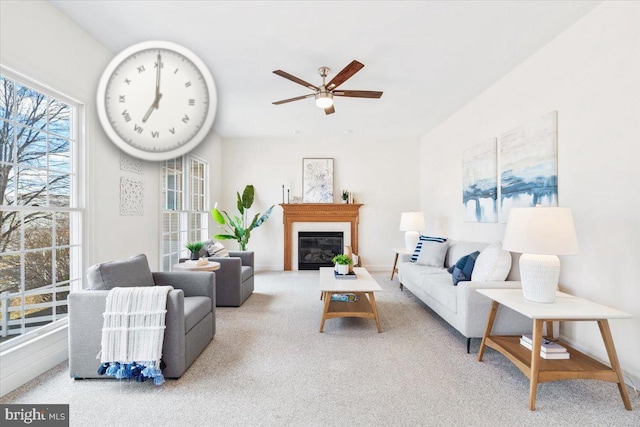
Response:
h=7 m=0
